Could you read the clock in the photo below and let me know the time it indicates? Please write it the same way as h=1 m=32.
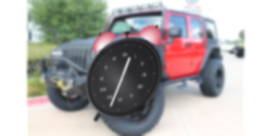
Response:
h=12 m=33
